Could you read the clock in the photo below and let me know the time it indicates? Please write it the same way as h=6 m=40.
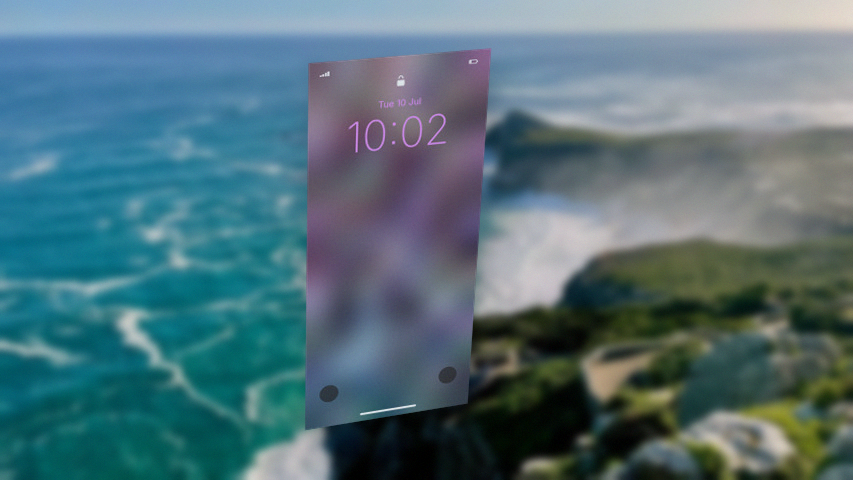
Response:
h=10 m=2
